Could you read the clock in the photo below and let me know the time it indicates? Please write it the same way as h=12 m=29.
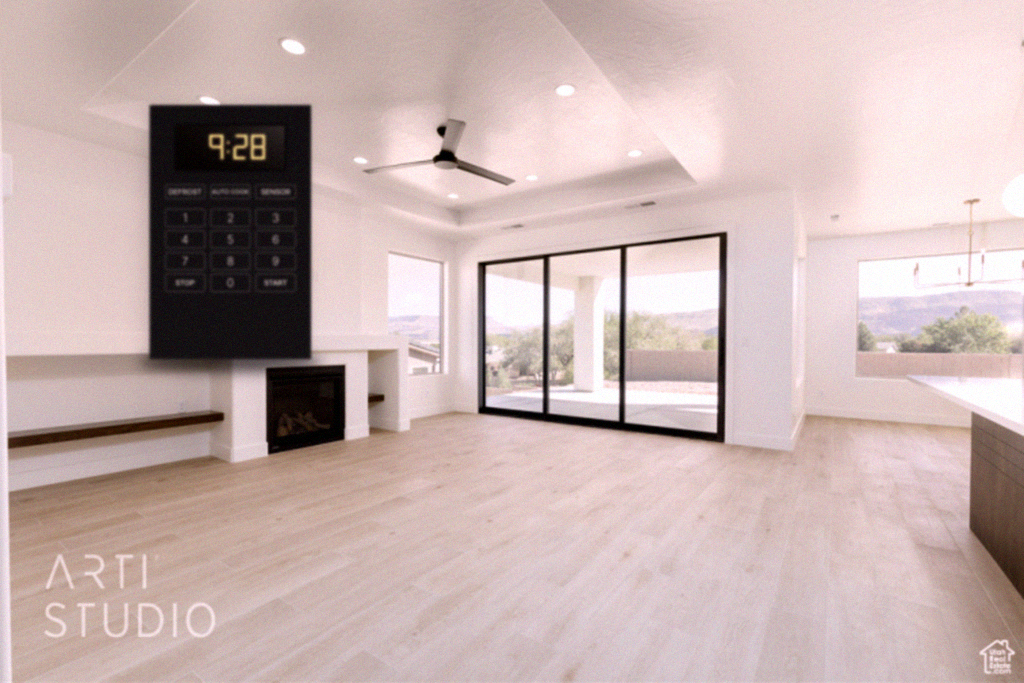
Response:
h=9 m=28
